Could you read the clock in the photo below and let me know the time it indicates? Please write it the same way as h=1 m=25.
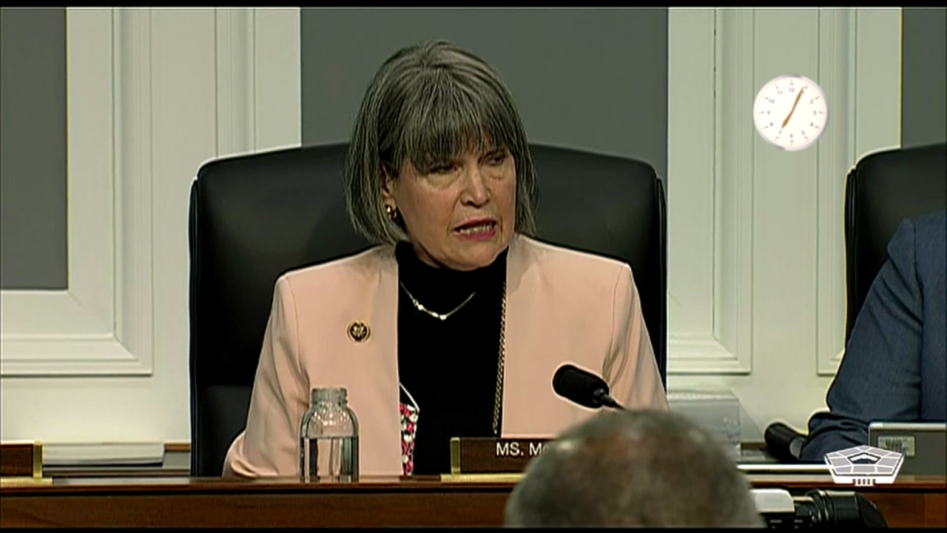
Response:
h=7 m=4
